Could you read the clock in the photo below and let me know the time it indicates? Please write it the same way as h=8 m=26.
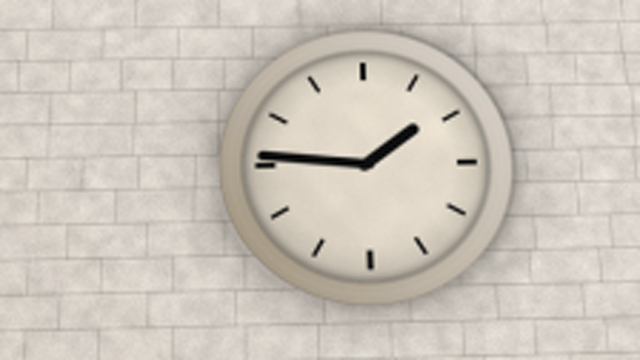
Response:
h=1 m=46
